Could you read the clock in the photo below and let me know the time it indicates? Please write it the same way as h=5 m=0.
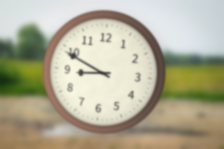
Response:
h=8 m=49
